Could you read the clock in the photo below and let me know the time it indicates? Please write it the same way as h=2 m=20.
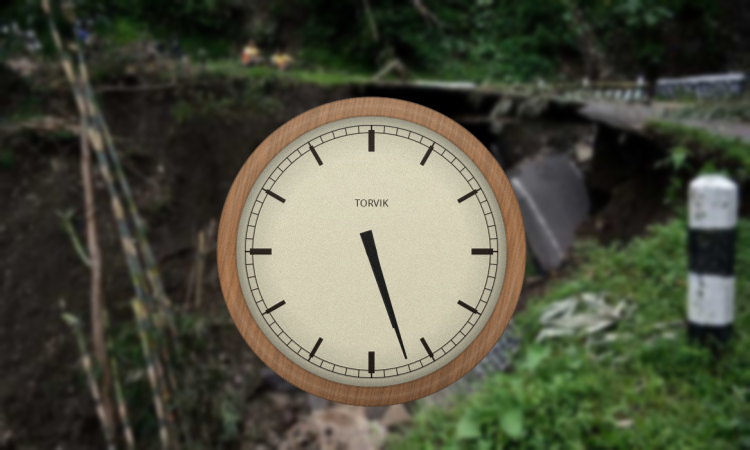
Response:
h=5 m=27
